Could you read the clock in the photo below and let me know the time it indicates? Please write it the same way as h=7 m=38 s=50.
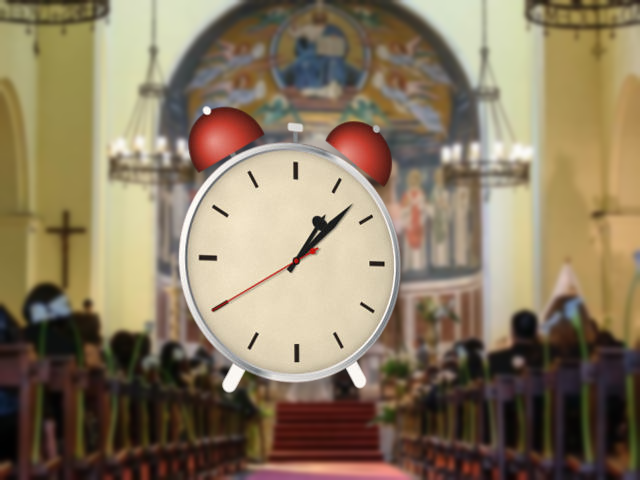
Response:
h=1 m=7 s=40
